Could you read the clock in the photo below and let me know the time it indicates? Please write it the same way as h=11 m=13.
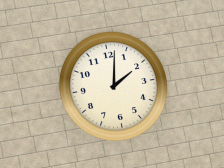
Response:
h=2 m=2
